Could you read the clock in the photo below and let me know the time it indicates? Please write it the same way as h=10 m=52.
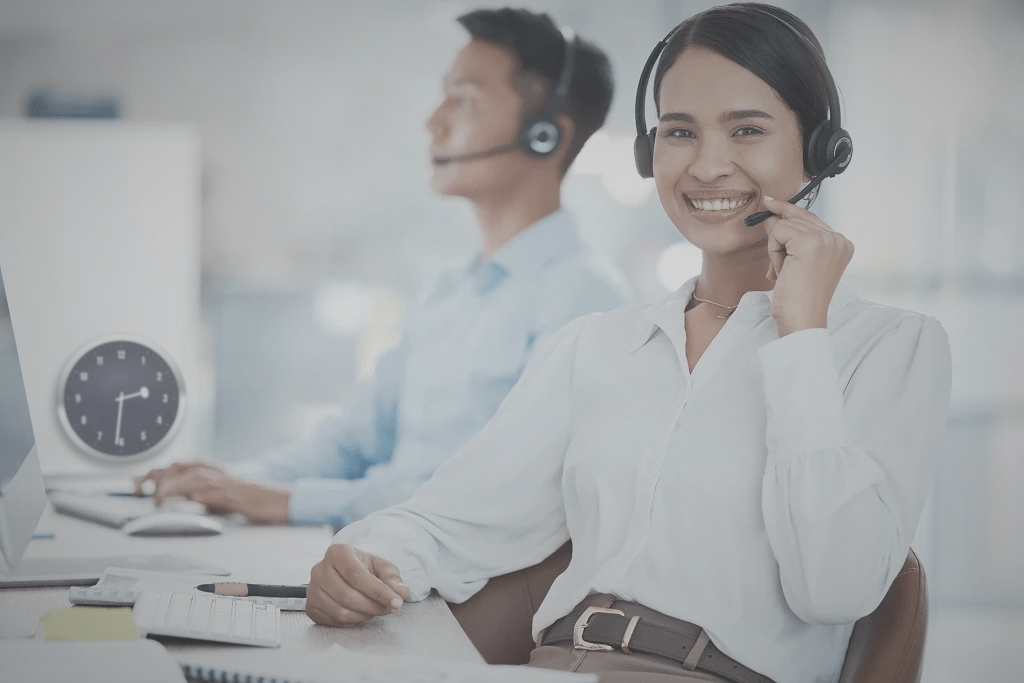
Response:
h=2 m=31
